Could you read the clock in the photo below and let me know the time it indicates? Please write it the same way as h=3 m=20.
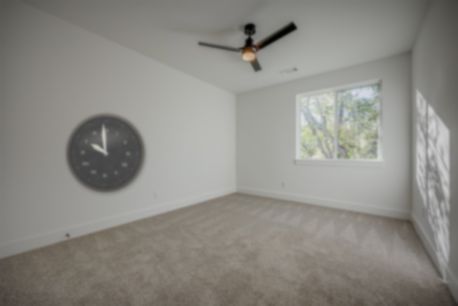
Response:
h=9 m=59
